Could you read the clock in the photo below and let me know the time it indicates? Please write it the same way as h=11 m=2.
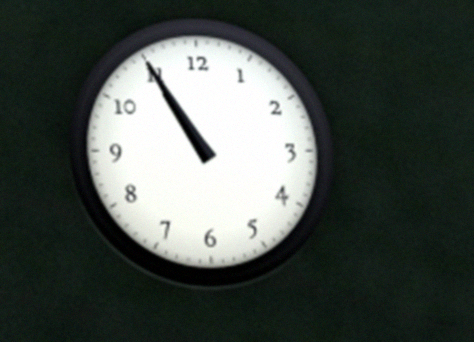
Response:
h=10 m=55
